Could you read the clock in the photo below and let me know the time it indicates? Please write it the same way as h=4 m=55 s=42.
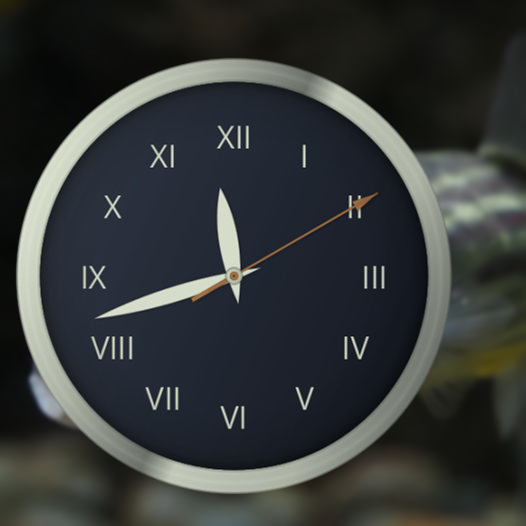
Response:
h=11 m=42 s=10
